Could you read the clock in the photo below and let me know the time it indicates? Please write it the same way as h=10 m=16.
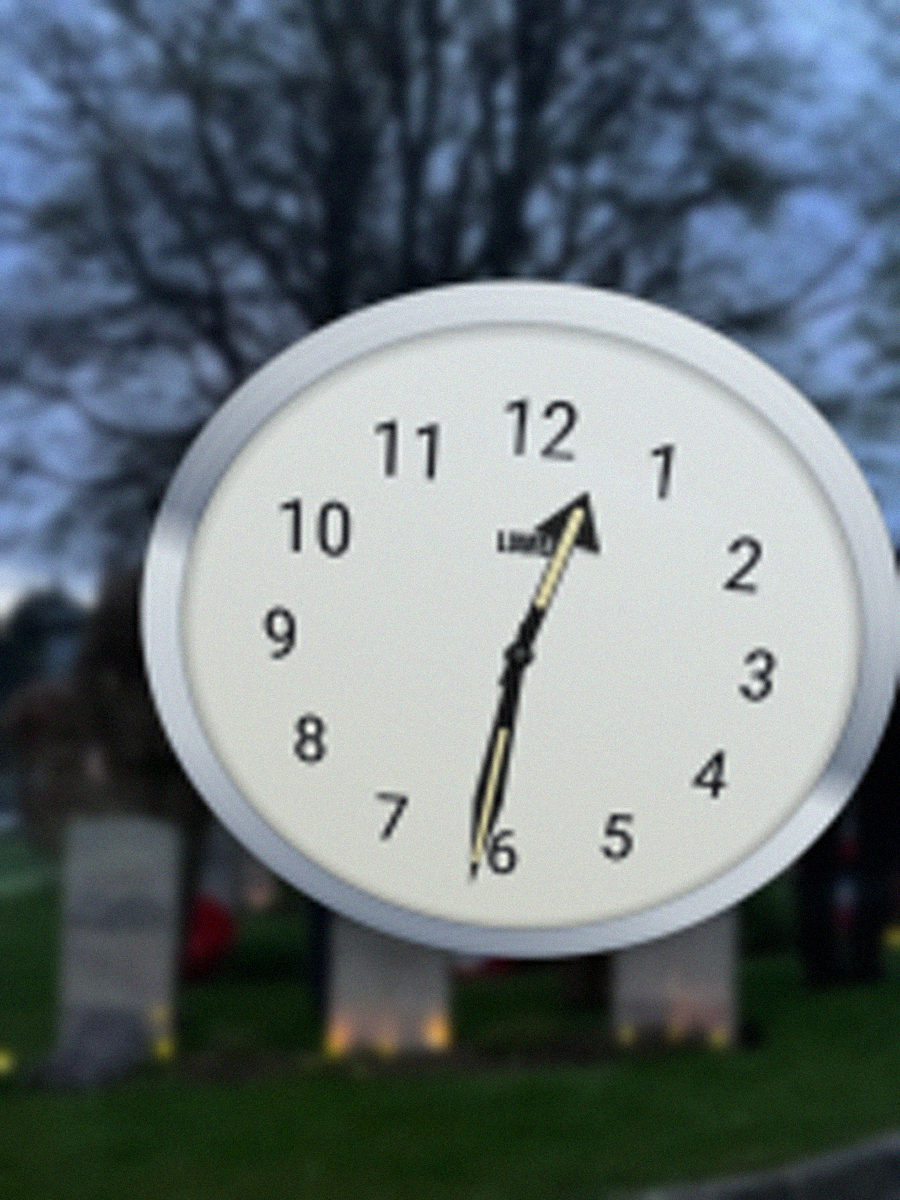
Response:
h=12 m=31
